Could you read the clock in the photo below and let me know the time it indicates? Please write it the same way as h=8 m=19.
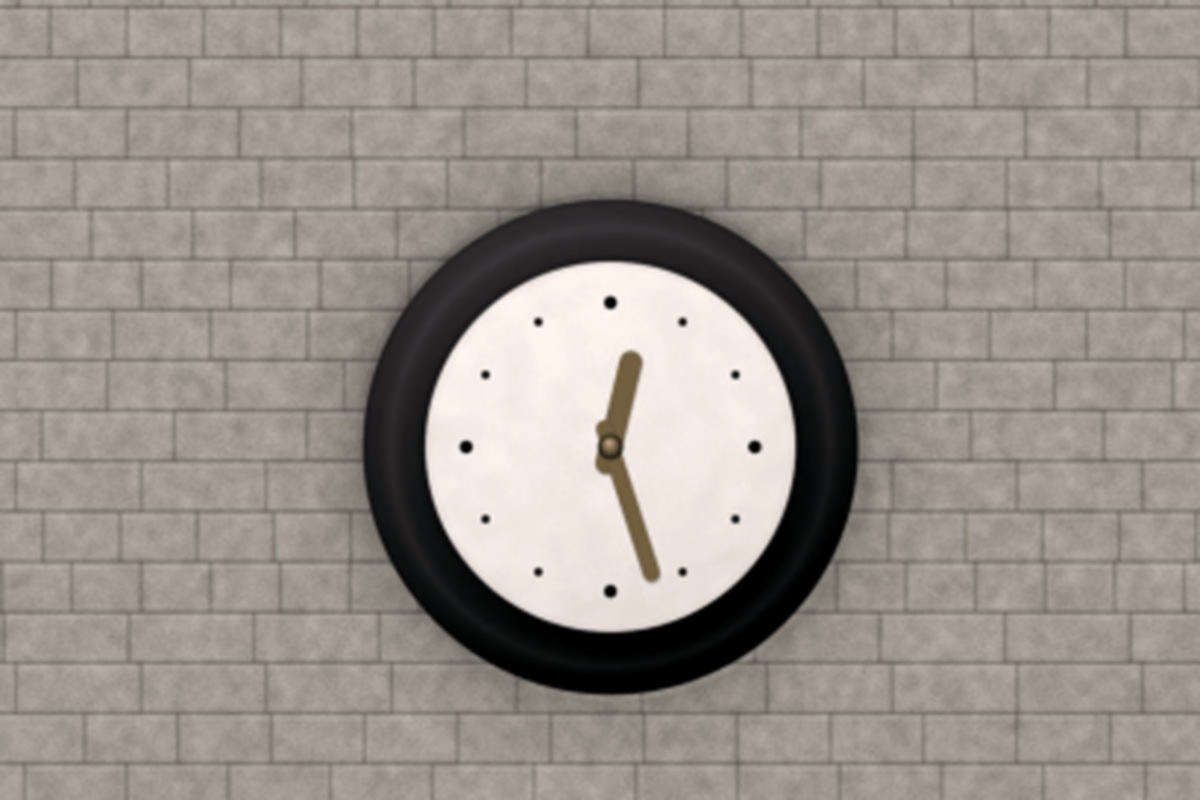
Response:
h=12 m=27
